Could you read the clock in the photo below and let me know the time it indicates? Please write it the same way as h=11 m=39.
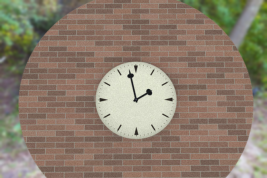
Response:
h=1 m=58
